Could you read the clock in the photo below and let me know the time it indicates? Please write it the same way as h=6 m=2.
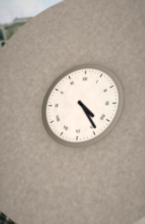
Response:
h=4 m=24
